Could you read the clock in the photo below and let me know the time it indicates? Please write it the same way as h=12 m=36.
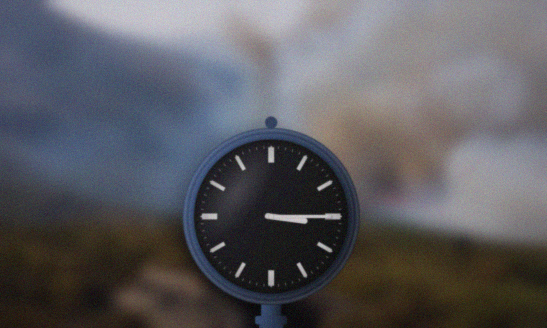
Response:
h=3 m=15
